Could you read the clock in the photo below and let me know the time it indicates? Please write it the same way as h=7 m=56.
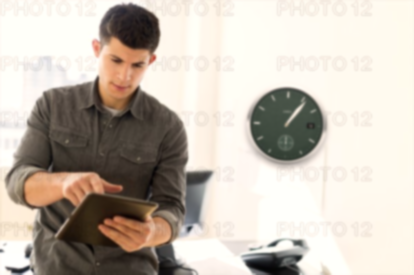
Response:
h=1 m=6
